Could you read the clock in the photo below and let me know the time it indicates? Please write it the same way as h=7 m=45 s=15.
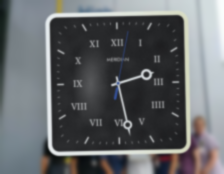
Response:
h=2 m=28 s=2
